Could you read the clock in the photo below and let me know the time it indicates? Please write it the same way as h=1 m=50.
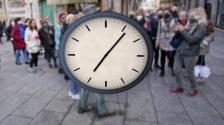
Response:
h=7 m=6
